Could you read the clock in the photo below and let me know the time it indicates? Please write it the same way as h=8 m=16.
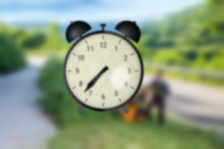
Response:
h=7 m=37
